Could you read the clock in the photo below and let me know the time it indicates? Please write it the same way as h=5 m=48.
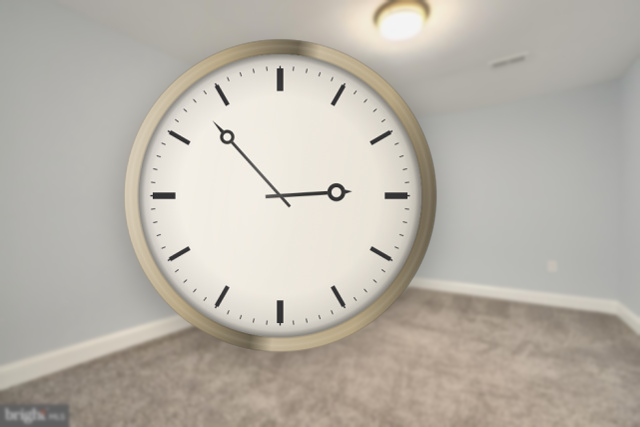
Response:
h=2 m=53
